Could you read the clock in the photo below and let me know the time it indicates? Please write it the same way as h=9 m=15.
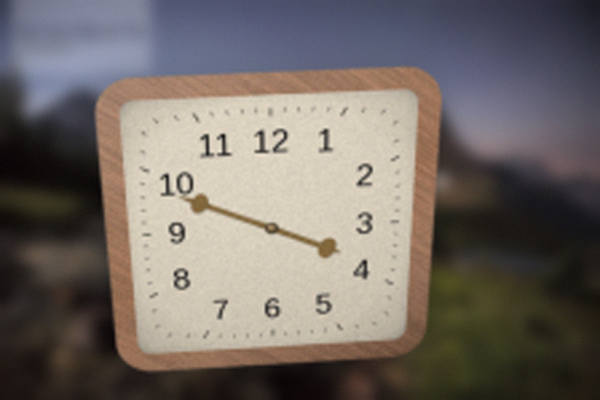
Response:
h=3 m=49
